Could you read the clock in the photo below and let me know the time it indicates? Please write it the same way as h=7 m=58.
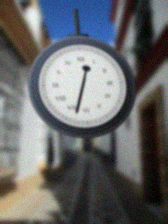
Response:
h=12 m=33
